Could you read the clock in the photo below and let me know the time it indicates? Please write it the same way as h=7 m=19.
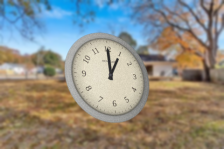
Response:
h=1 m=0
